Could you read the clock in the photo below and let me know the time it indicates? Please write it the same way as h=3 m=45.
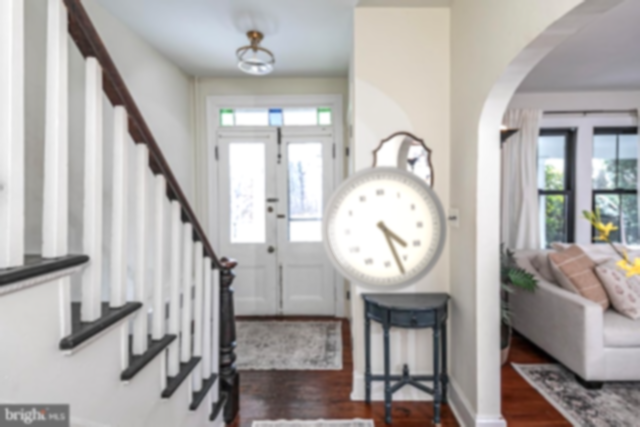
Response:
h=4 m=27
